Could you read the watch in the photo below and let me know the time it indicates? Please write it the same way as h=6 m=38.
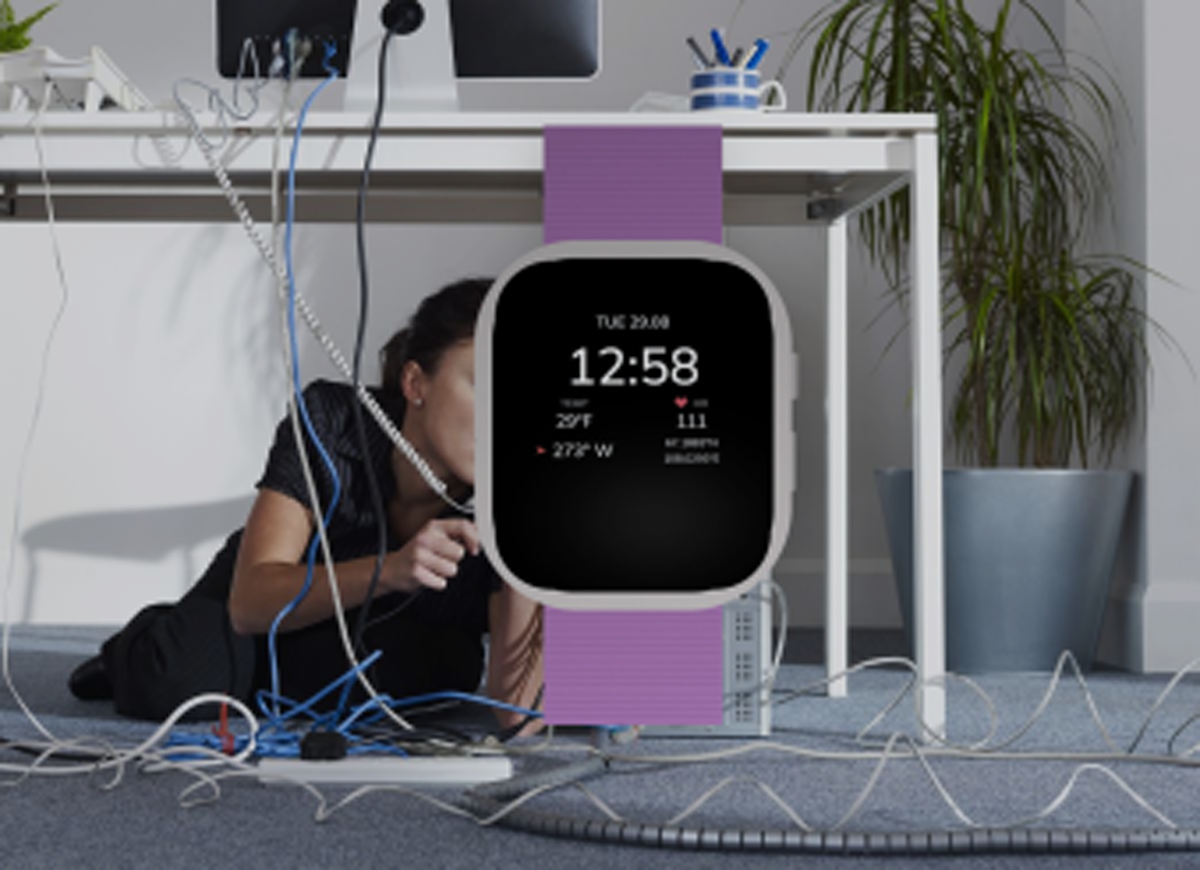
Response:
h=12 m=58
